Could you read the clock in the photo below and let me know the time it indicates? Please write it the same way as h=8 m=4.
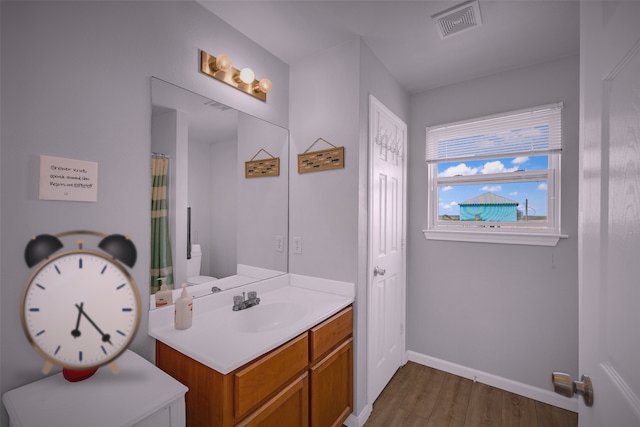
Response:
h=6 m=23
